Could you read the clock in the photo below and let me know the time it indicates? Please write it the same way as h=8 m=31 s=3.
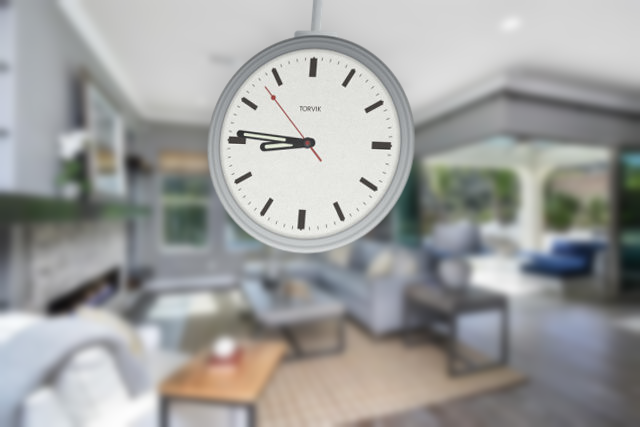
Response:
h=8 m=45 s=53
